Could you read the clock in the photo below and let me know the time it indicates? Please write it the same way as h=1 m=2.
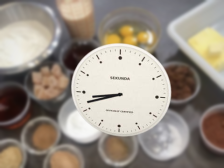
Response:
h=8 m=42
